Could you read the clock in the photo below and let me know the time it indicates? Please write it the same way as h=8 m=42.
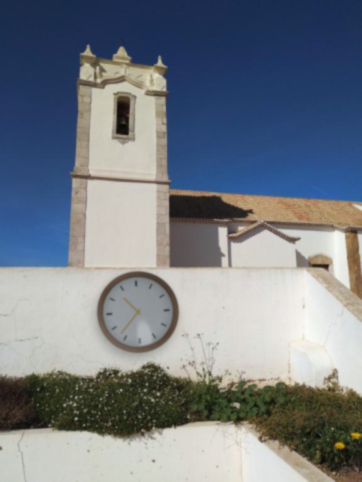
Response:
h=10 m=37
